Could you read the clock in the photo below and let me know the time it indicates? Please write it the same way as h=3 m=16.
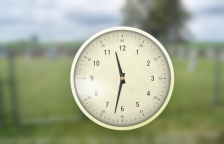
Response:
h=11 m=32
